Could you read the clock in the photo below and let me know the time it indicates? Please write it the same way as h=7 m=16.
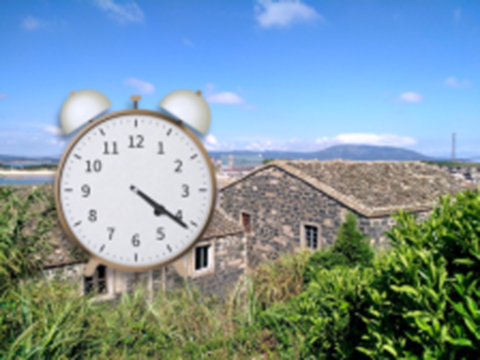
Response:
h=4 m=21
